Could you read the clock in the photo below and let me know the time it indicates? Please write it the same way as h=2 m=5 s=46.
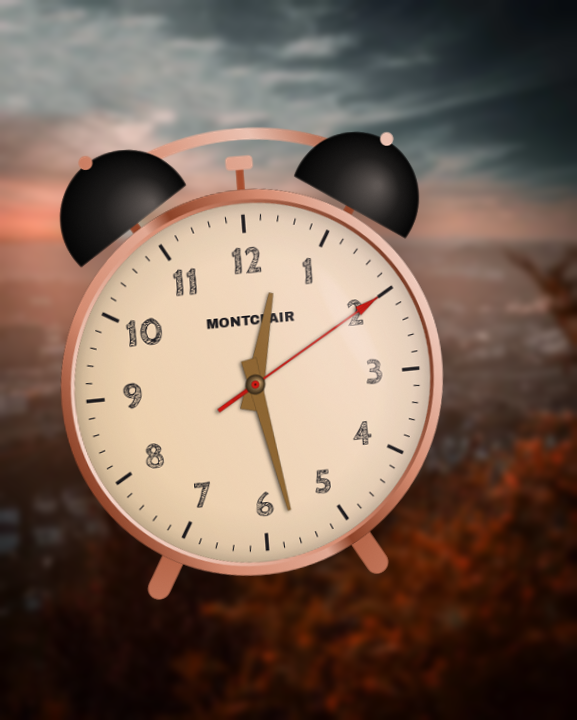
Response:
h=12 m=28 s=10
